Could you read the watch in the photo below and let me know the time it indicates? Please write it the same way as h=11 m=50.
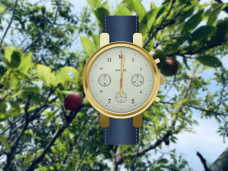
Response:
h=6 m=1
